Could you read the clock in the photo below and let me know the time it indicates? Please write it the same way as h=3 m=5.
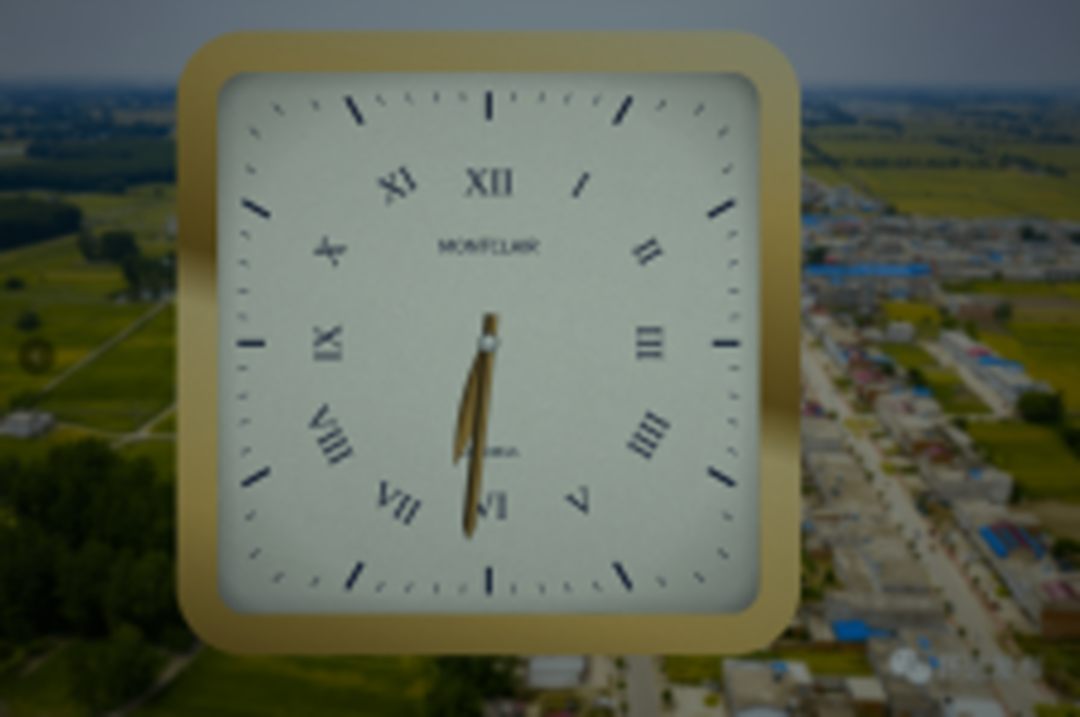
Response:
h=6 m=31
